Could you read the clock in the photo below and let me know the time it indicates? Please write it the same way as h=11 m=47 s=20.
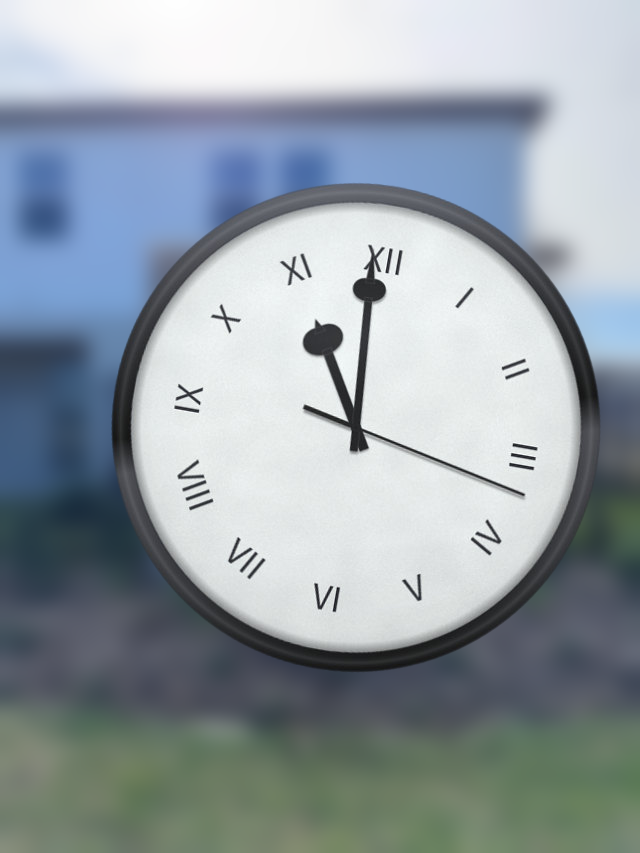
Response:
h=10 m=59 s=17
